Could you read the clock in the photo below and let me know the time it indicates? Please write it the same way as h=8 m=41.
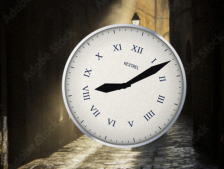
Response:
h=8 m=7
